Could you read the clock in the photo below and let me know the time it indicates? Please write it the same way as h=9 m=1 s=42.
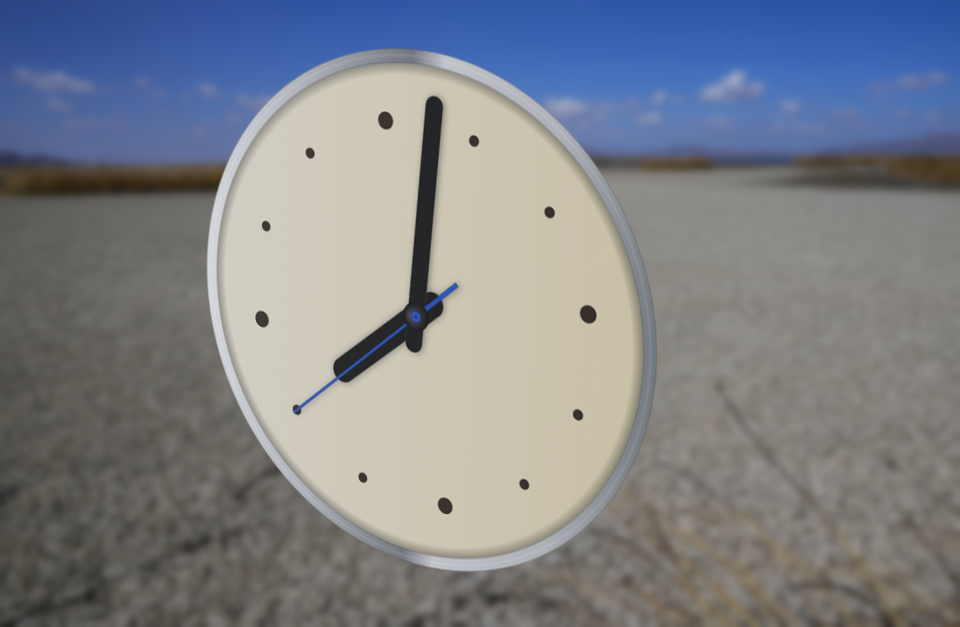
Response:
h=8 m=2 s=40
